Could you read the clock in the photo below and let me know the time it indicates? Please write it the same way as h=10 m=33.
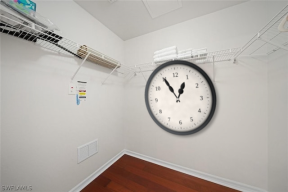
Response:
h=12 m=55
